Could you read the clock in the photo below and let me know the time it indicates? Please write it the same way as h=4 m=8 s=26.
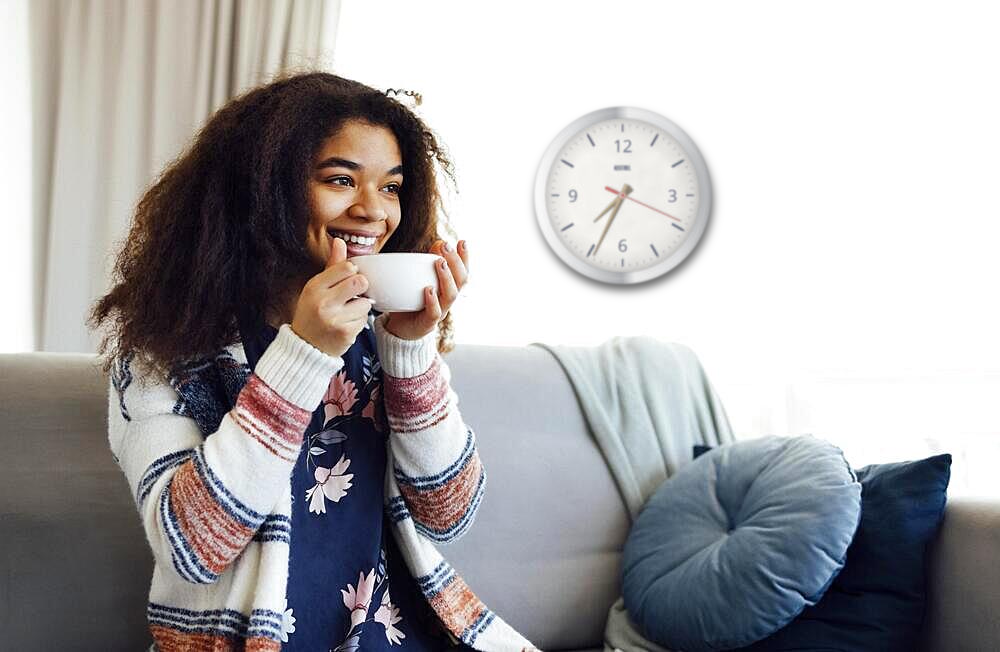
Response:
h=7 m=34 s=19
